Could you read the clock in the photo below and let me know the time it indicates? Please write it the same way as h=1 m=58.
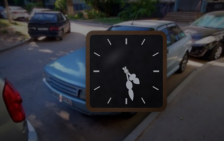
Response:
h=4 m=28
